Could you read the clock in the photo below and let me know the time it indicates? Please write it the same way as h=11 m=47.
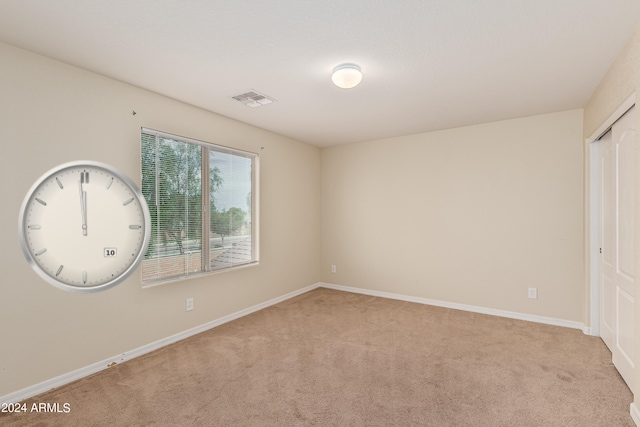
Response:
h=11 m=59
